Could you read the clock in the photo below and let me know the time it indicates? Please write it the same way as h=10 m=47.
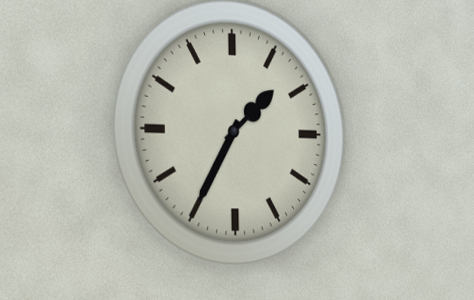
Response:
h=1 m=35
